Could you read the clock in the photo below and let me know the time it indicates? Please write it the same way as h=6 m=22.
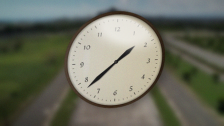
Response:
h=1 m=38
